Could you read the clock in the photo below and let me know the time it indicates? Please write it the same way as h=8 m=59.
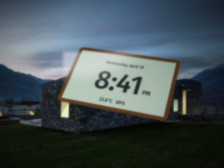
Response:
h=8 m=41
